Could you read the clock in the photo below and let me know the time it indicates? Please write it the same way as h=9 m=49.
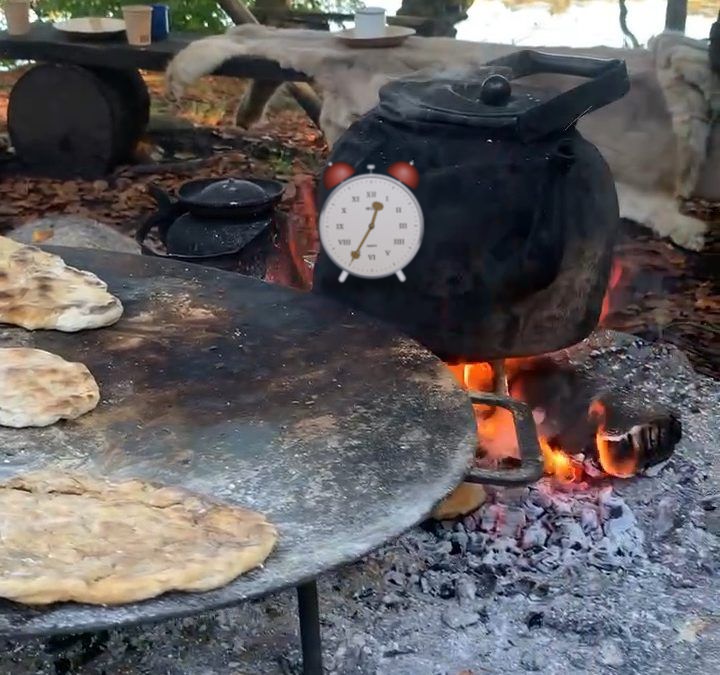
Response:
h=12 m=35
